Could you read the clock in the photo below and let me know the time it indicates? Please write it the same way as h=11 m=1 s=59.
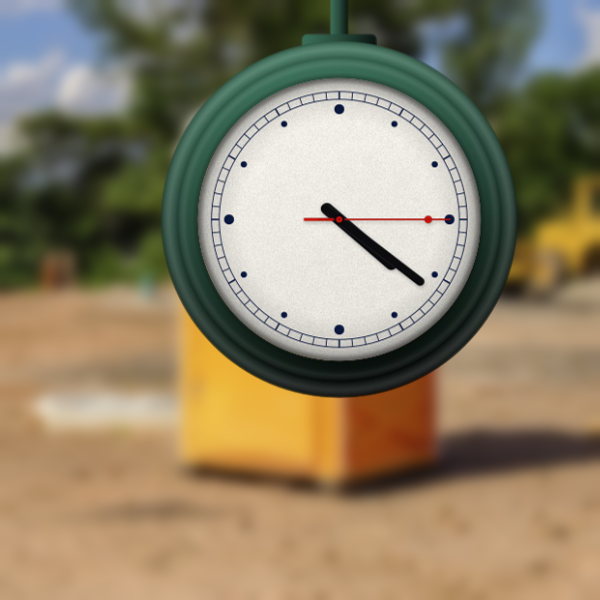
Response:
h=4 m=21 s=15
